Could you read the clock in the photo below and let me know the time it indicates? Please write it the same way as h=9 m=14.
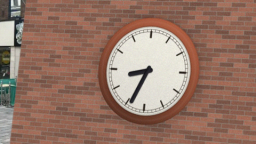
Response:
h=8 m=34
